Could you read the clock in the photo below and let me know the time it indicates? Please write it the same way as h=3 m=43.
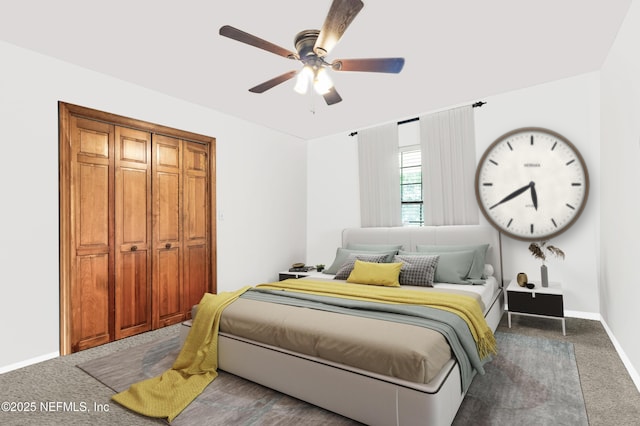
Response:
h=5 m=40
